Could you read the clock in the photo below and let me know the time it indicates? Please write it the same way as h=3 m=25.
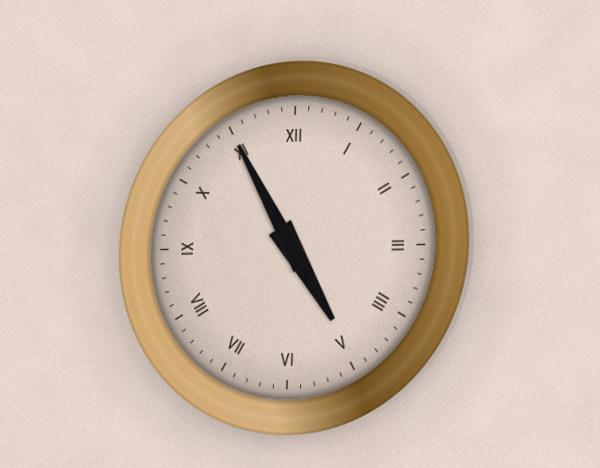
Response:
h=4 m=55
